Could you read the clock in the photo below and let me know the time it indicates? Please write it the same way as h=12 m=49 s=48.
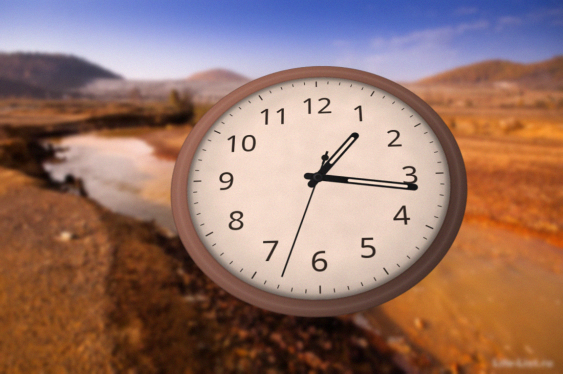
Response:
h=1 m=16 s=33
